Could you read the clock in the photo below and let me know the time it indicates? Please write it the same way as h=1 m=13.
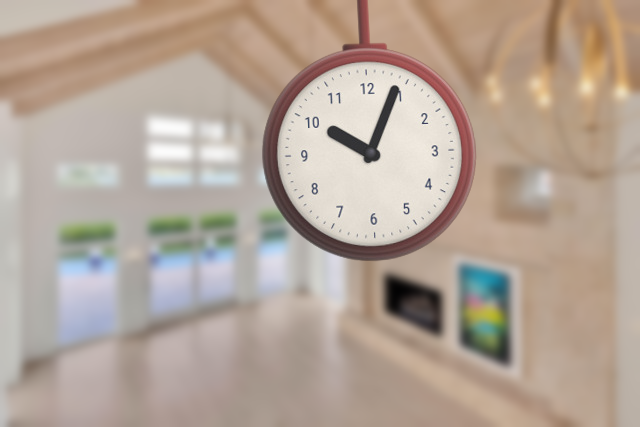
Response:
h=10 m=4
